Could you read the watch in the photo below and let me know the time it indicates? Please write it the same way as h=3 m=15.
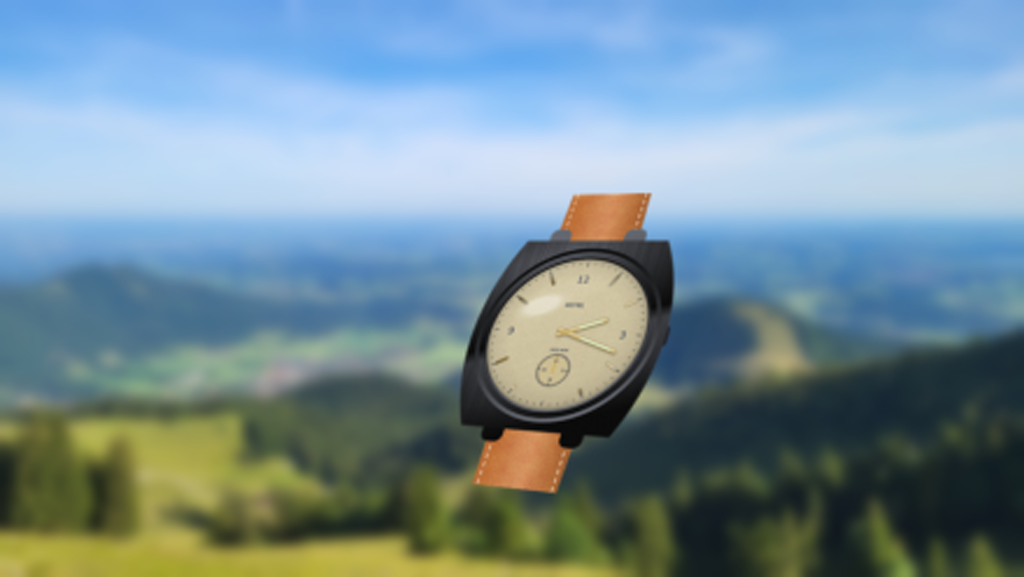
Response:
h=2 m=18
